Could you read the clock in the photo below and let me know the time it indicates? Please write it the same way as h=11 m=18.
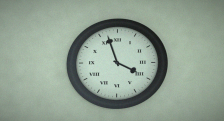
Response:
h=3 m=57
